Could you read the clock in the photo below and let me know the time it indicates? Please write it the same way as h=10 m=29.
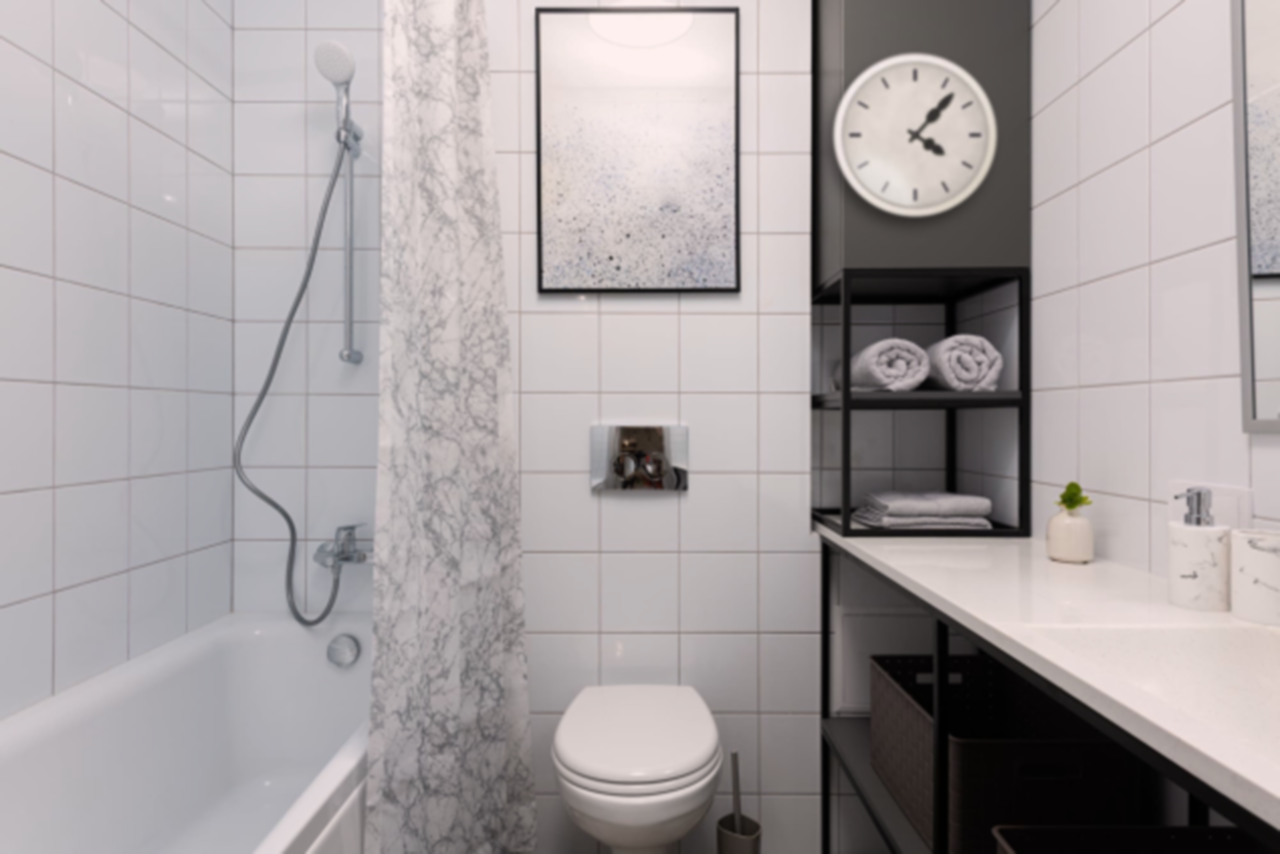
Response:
h=4 m=7
